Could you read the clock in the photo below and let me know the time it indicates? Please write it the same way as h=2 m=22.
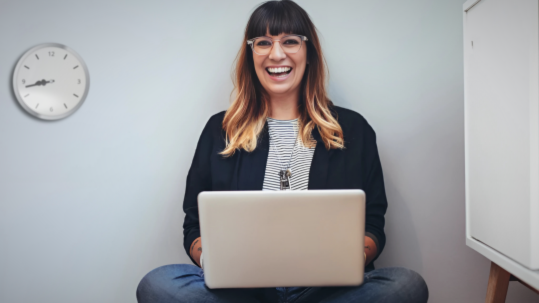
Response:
h=8 m=43
